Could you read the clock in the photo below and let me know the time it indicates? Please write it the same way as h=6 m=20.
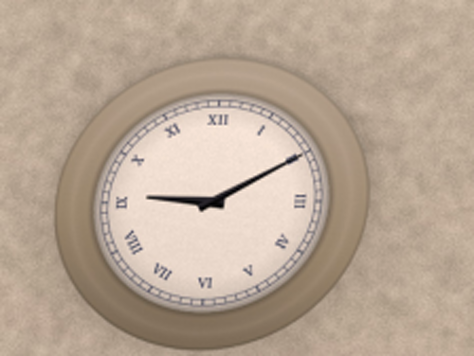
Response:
h=9 m=10
